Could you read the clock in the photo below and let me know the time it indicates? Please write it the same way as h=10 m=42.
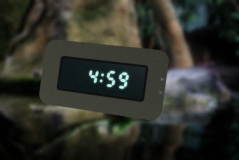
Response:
h=4 m=59
